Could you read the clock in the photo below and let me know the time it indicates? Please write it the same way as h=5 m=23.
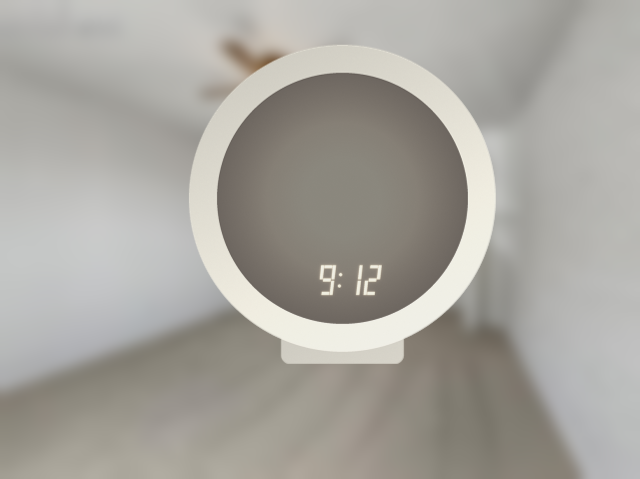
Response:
h=9 m=12
